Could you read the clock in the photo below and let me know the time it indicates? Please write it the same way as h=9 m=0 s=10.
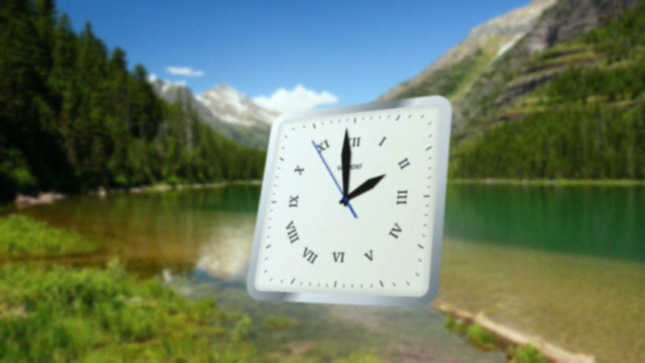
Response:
h=1 m=58 s=54
